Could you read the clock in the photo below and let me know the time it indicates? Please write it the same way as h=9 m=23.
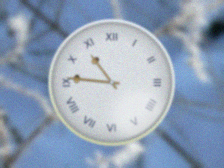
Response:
h=10 m=46
